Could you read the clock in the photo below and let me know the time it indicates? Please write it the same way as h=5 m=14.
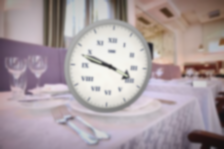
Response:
h=3 m=48
